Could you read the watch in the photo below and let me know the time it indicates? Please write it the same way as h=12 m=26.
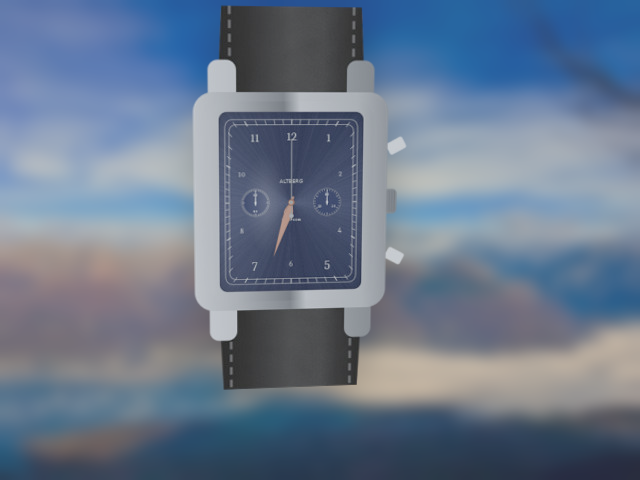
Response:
h=6 m=33
